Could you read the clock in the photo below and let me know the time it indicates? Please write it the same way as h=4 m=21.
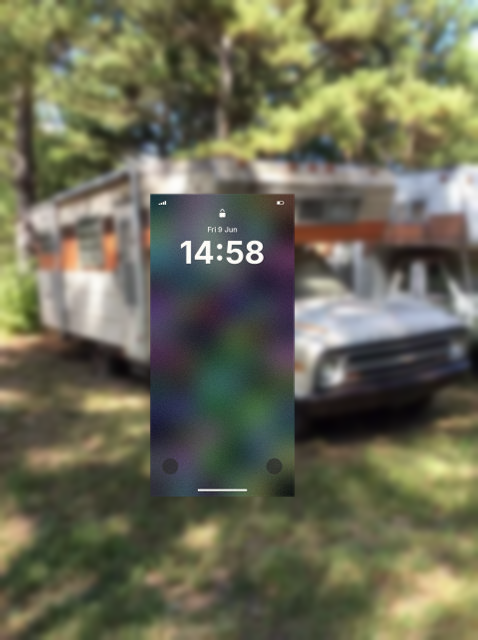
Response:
h=14 m=58
